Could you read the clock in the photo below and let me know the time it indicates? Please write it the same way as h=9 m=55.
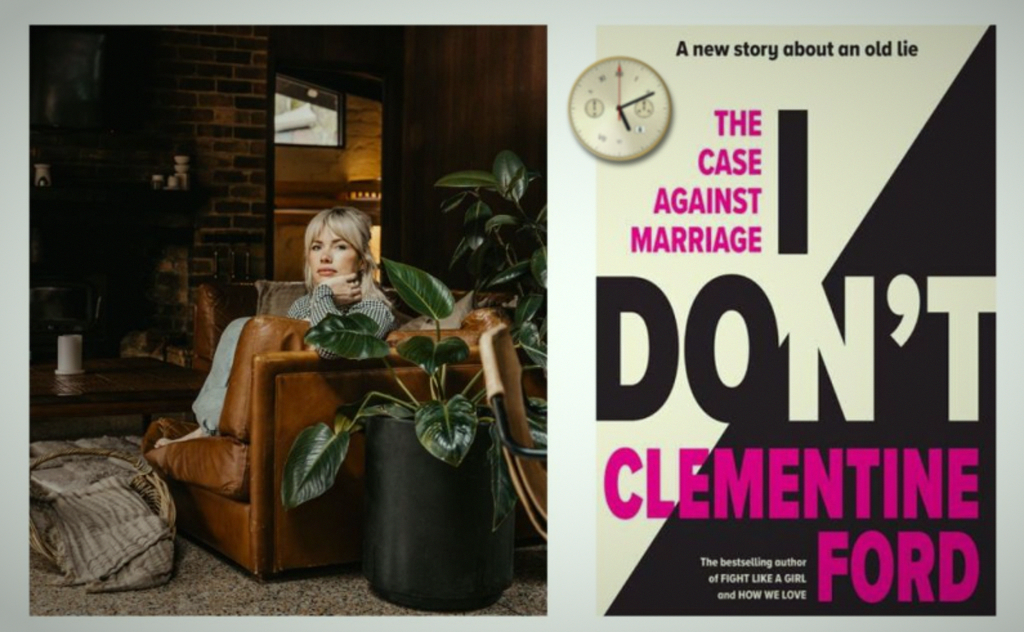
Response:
h=5 m=11
